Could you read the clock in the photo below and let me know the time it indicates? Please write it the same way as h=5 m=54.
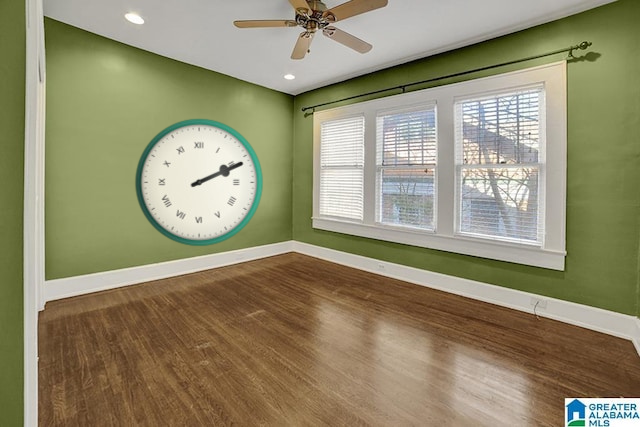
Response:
h=2 m=11
